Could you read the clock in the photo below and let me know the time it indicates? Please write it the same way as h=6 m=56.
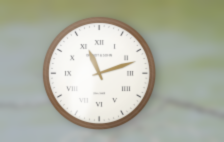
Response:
h=11 m=12
